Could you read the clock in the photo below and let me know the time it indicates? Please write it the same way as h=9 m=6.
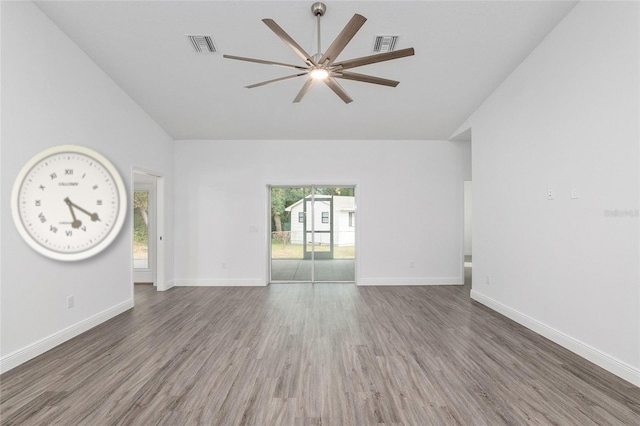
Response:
h=5 m=20
